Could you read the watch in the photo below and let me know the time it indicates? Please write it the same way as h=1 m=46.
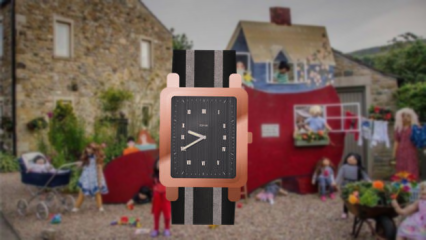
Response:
h=9 m=40
